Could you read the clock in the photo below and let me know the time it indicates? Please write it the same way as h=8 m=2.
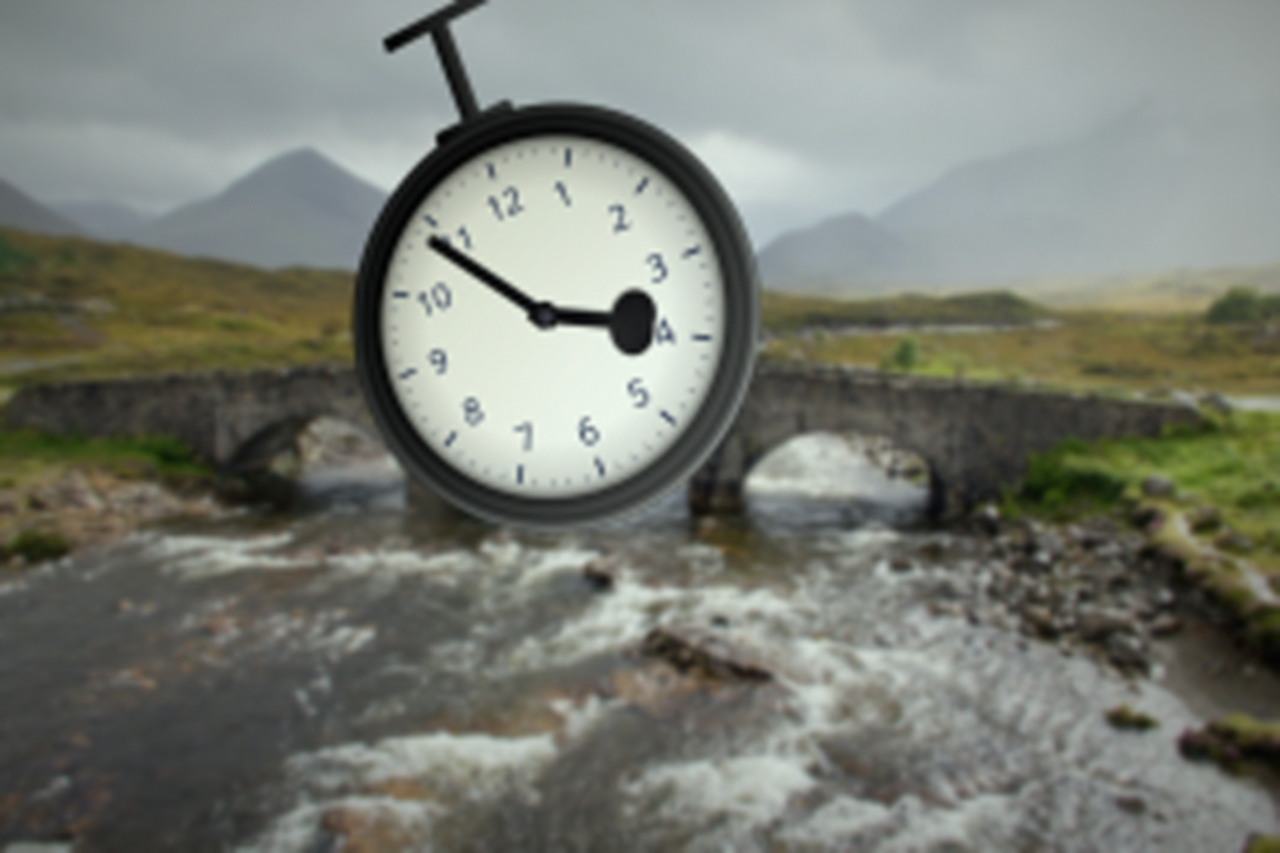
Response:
h=3 m=54
